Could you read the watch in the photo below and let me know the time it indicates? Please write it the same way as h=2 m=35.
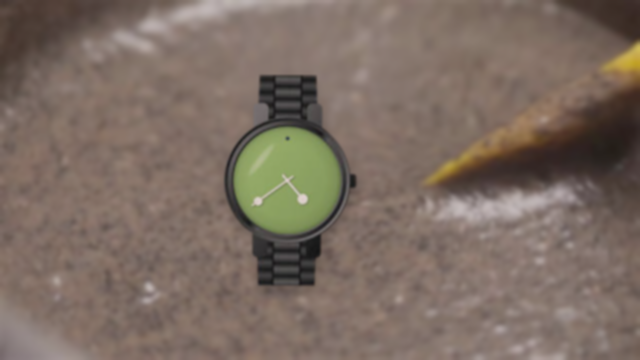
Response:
h=4 m=39
